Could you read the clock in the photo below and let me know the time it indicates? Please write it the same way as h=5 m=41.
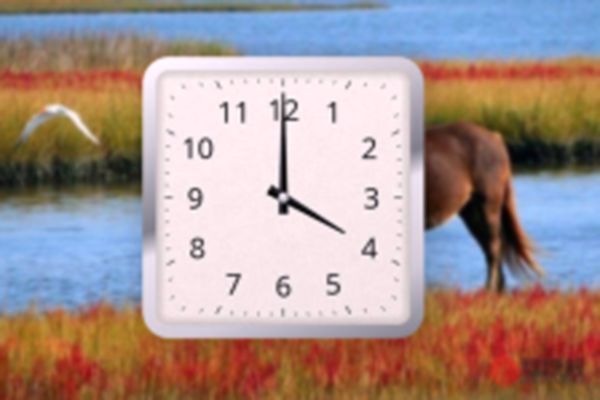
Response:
h=4 m=0
